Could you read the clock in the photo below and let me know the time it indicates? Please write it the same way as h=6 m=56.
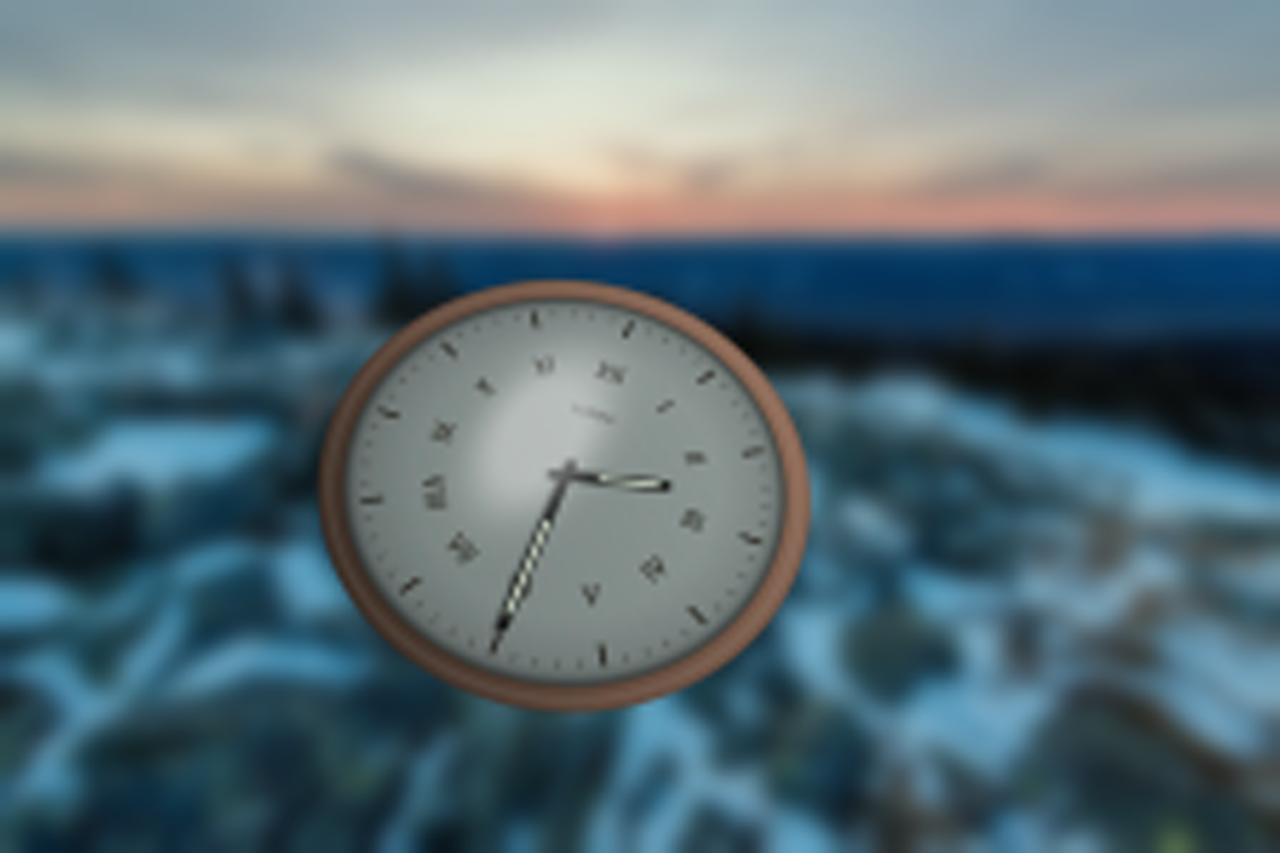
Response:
h=2 m=30
